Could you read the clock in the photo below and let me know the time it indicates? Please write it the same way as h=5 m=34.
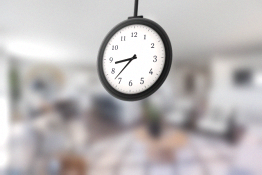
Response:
h=8 m=37
